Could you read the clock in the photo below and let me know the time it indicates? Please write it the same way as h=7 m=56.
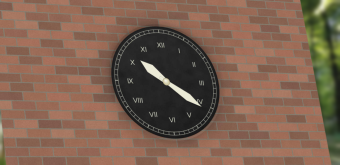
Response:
h=10 m=21
